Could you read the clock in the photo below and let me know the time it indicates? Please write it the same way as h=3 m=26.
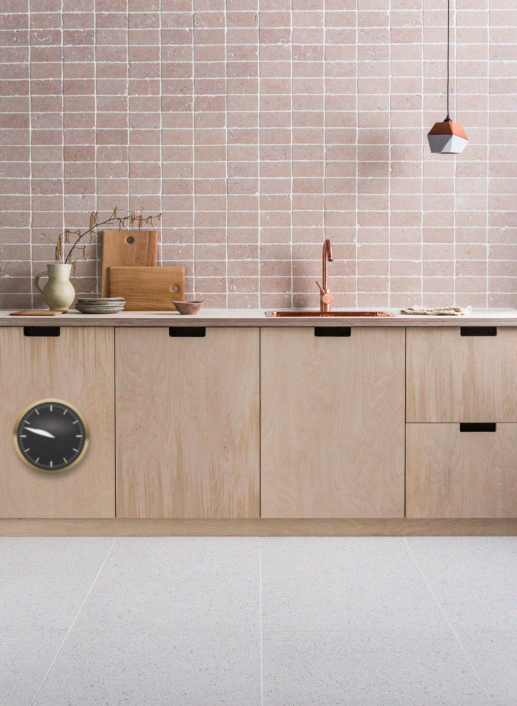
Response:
h=9 m=48
